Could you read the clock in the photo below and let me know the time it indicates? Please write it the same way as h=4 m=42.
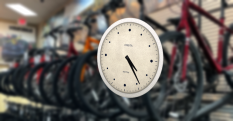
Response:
h=4 m=24
